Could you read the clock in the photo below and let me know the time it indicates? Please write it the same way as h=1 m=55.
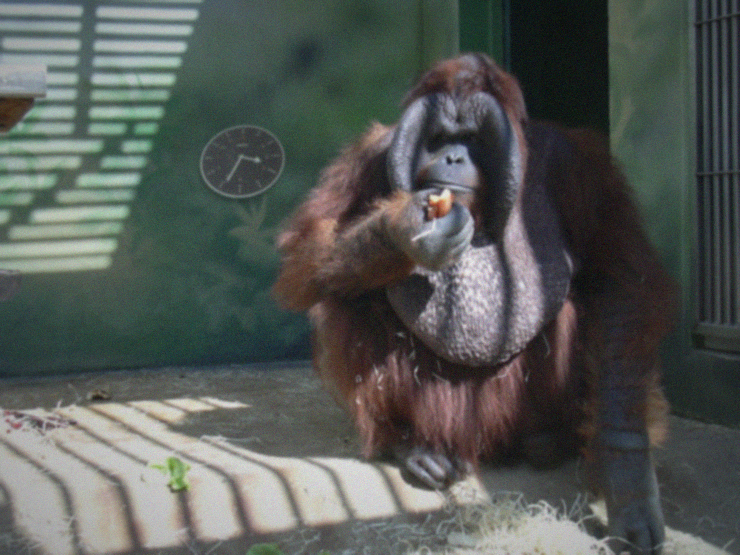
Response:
h=3 m=34
